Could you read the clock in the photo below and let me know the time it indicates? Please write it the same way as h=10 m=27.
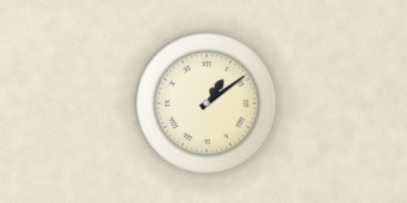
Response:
h=1 m=9
